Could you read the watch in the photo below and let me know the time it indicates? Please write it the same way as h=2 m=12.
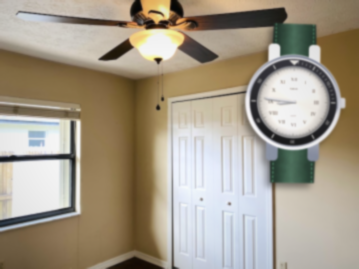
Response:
h=8 m=46
